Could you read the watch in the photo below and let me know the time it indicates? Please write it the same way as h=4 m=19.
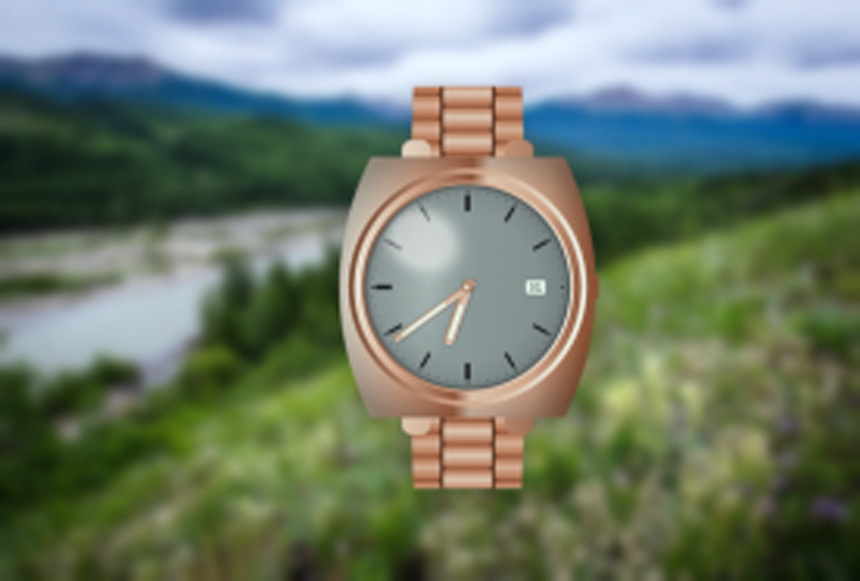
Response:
h=6 m=39
